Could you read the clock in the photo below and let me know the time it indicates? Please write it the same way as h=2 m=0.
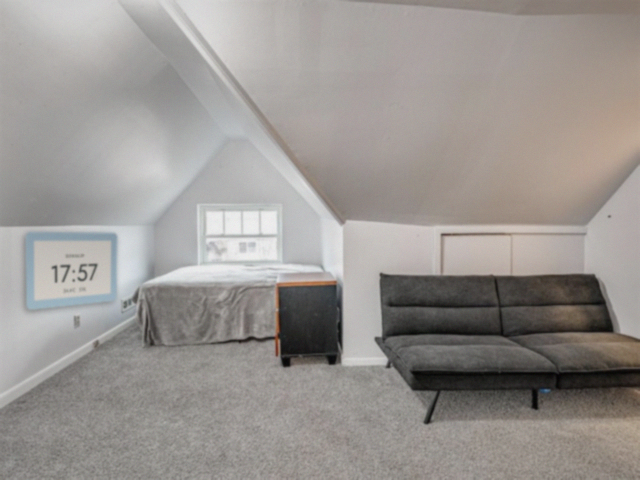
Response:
h=17 m=57
